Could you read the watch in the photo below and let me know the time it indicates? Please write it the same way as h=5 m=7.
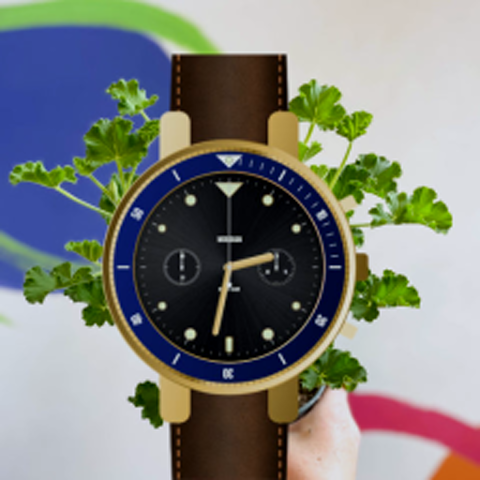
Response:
h=2 m=32
